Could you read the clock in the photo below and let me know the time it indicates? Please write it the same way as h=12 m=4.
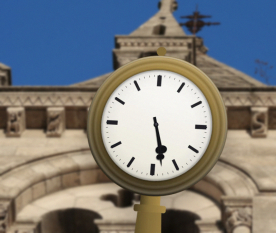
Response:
h=5 m=28
